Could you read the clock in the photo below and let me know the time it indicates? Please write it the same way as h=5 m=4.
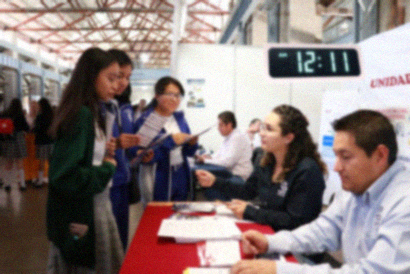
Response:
h=12 m=11
